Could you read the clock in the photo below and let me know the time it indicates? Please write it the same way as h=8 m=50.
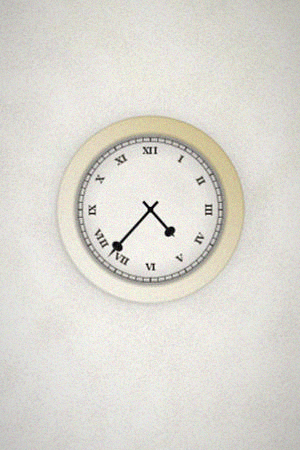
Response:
h=4 m=37
